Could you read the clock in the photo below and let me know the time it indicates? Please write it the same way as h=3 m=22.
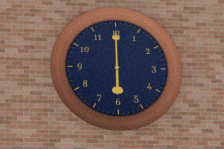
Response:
h=6 m=0
